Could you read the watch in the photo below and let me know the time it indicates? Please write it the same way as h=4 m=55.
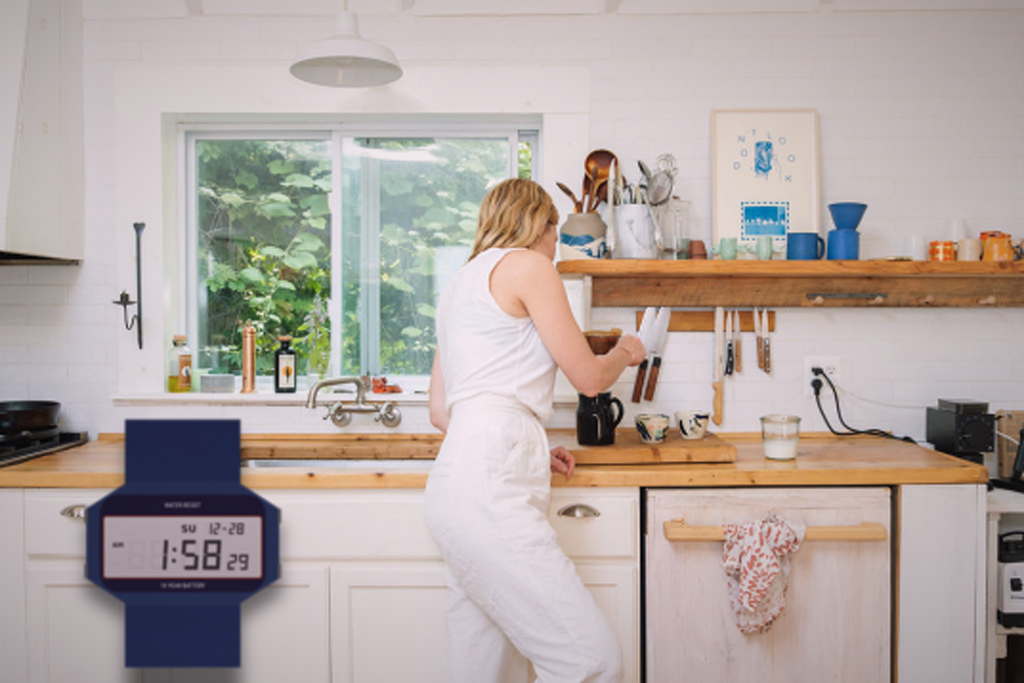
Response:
h=1 m=58
